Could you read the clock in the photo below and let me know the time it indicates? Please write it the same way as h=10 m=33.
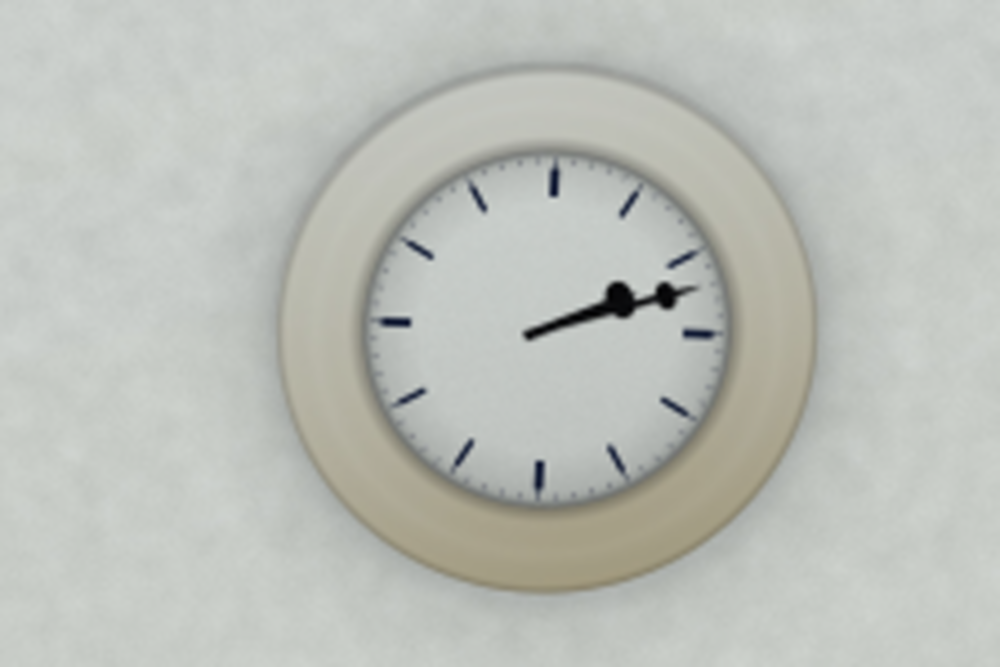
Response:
h=2 m=12
